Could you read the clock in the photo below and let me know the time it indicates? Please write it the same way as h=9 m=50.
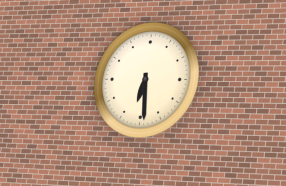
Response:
h=6 m=29
